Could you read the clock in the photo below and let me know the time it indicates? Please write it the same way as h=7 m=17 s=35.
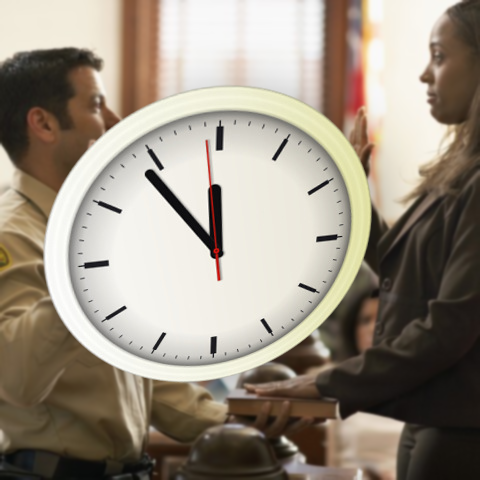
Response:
h=11 m=53 s=59
